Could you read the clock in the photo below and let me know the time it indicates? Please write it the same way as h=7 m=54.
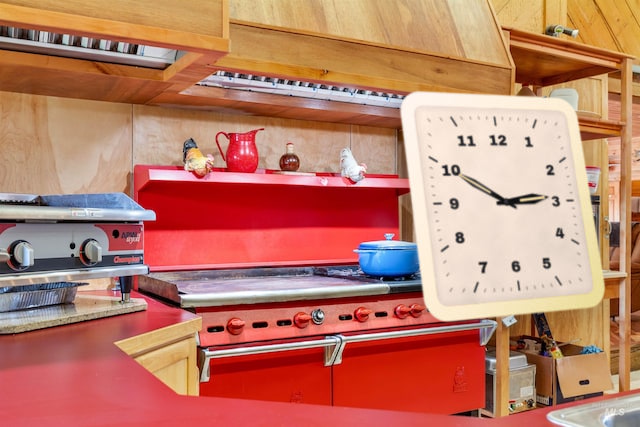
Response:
h=2 m=50
